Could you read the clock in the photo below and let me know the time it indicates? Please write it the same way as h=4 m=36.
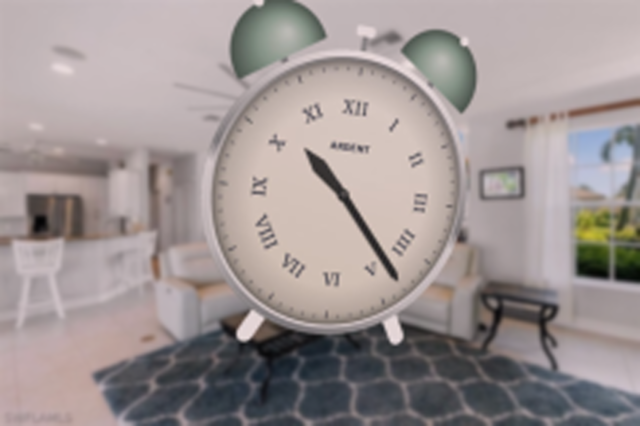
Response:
h=10 m=23
